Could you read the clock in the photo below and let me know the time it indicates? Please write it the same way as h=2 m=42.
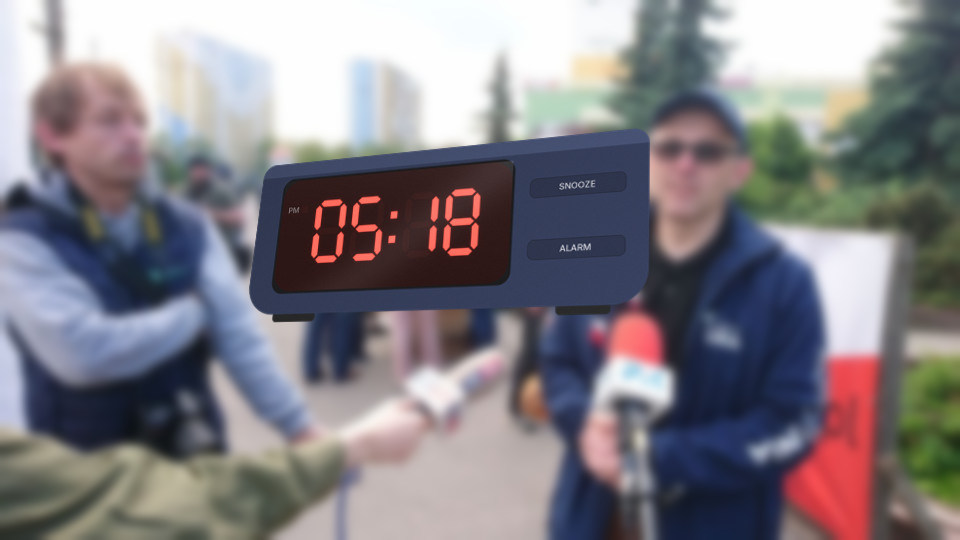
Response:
h=5 m=18
